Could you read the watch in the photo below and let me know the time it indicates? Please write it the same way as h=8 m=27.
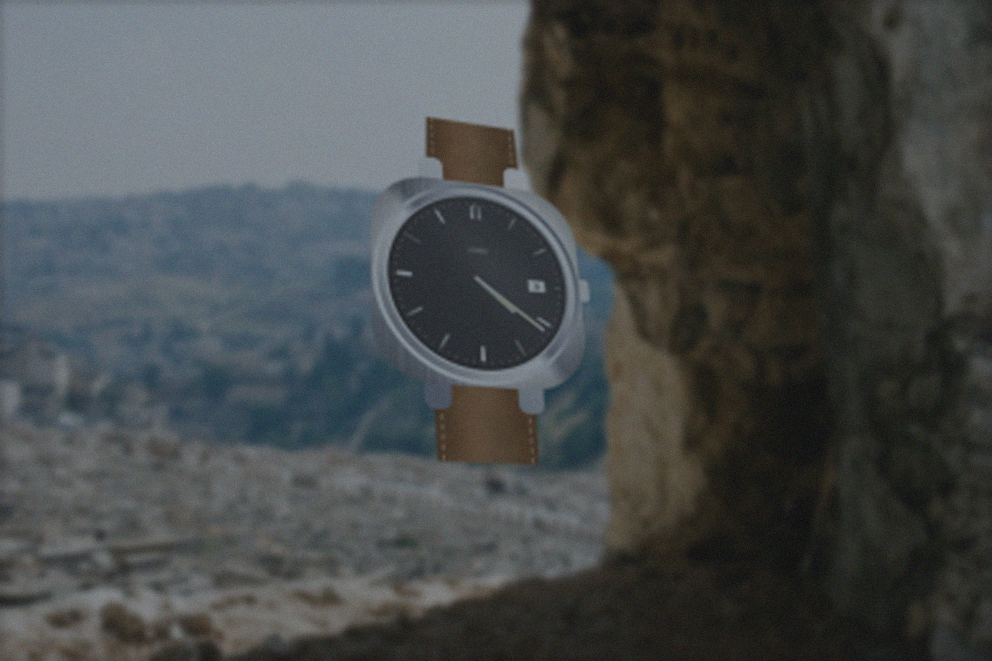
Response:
h=4 m=21
